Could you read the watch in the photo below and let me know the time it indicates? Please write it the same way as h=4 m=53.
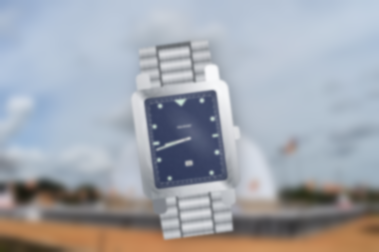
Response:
h=8 m=43
